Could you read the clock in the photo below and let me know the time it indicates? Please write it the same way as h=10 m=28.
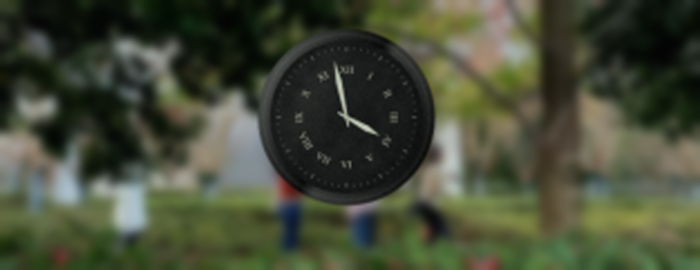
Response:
h=3 m=58
